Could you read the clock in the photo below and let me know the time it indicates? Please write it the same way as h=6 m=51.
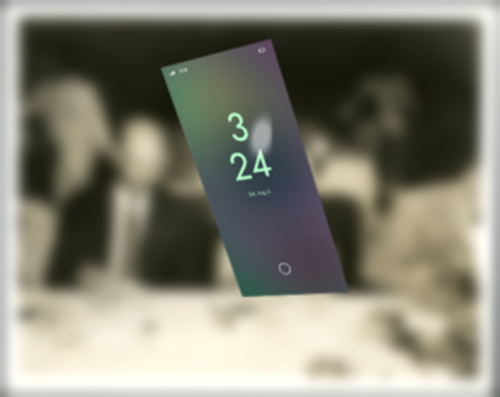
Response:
h=3 m=24
